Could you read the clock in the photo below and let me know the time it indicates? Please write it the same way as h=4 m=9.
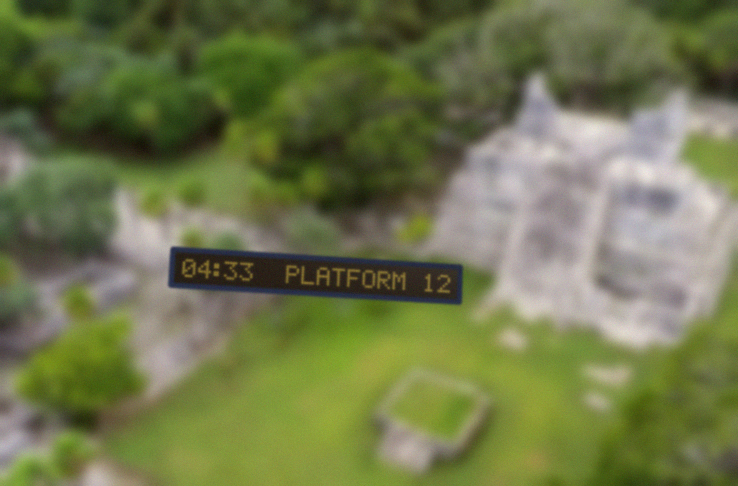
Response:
h=4 m=33
